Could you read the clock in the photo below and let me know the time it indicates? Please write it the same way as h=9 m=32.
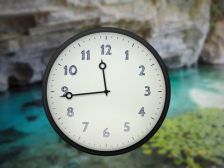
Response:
h=11 m=44
